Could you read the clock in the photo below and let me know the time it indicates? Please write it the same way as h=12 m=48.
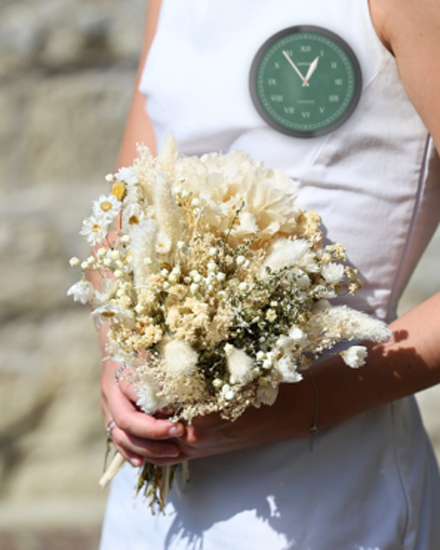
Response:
h=12 m=54
